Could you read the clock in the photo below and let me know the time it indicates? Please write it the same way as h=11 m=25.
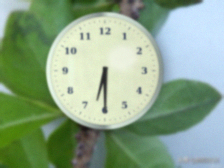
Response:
h=6 m=30
